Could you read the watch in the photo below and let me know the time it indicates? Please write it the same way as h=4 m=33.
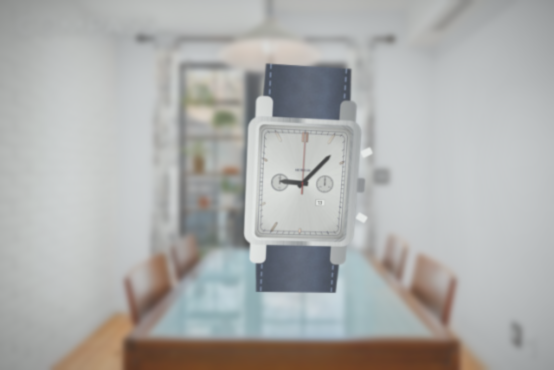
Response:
h=9 m=7
